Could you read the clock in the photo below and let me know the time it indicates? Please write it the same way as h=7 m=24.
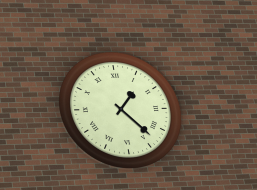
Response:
h=1 m=23
